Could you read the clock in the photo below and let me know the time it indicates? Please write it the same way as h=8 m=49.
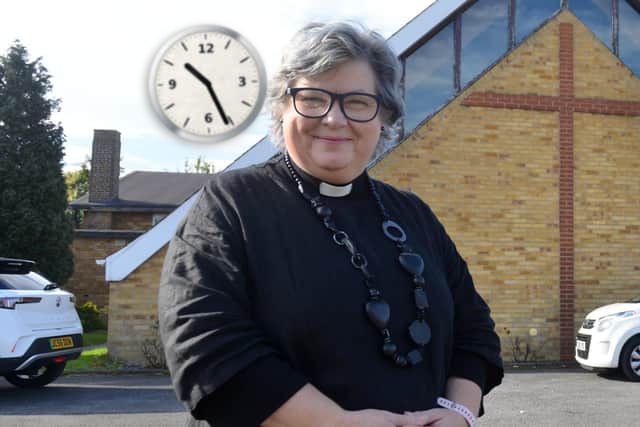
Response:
h=10 m=26
